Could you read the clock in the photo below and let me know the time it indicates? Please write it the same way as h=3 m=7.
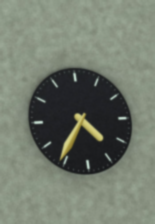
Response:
h=4 m=36
